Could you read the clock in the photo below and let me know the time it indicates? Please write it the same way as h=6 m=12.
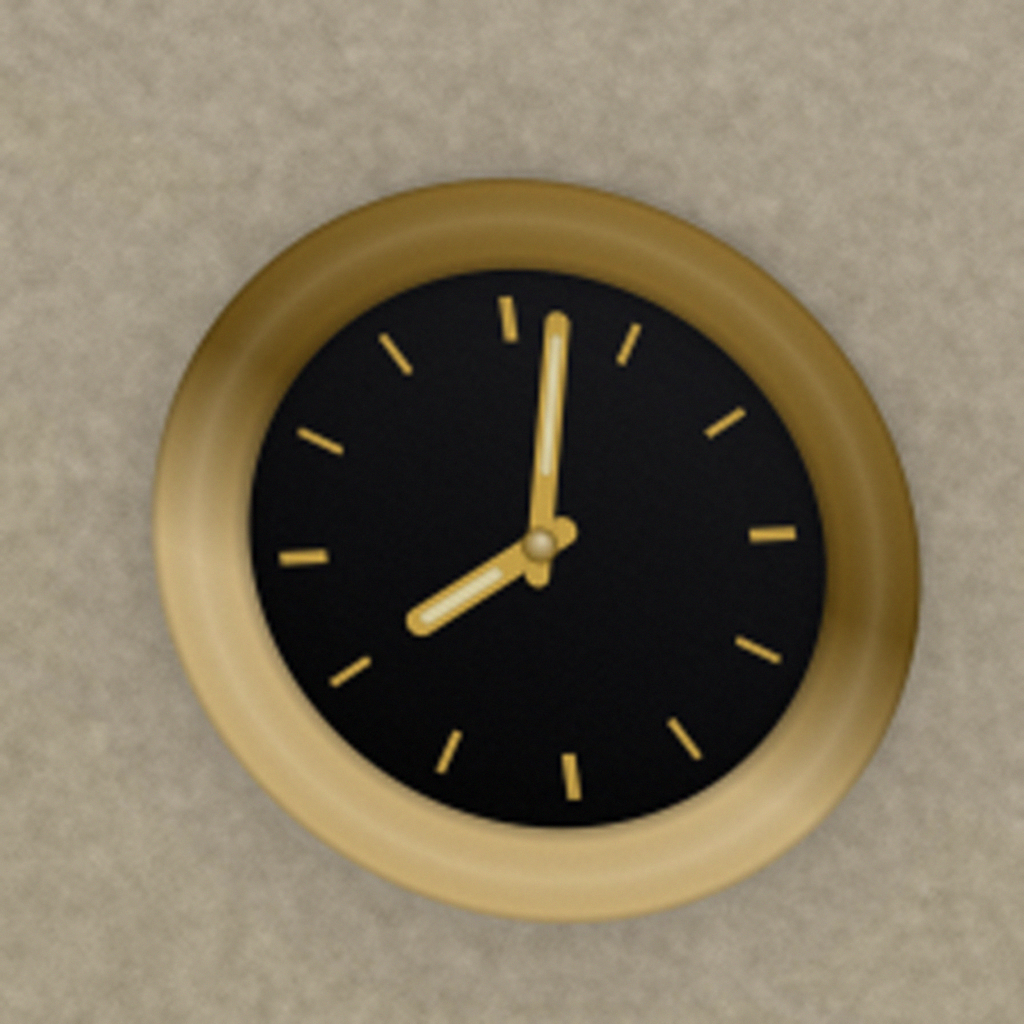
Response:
h=8 m=2
